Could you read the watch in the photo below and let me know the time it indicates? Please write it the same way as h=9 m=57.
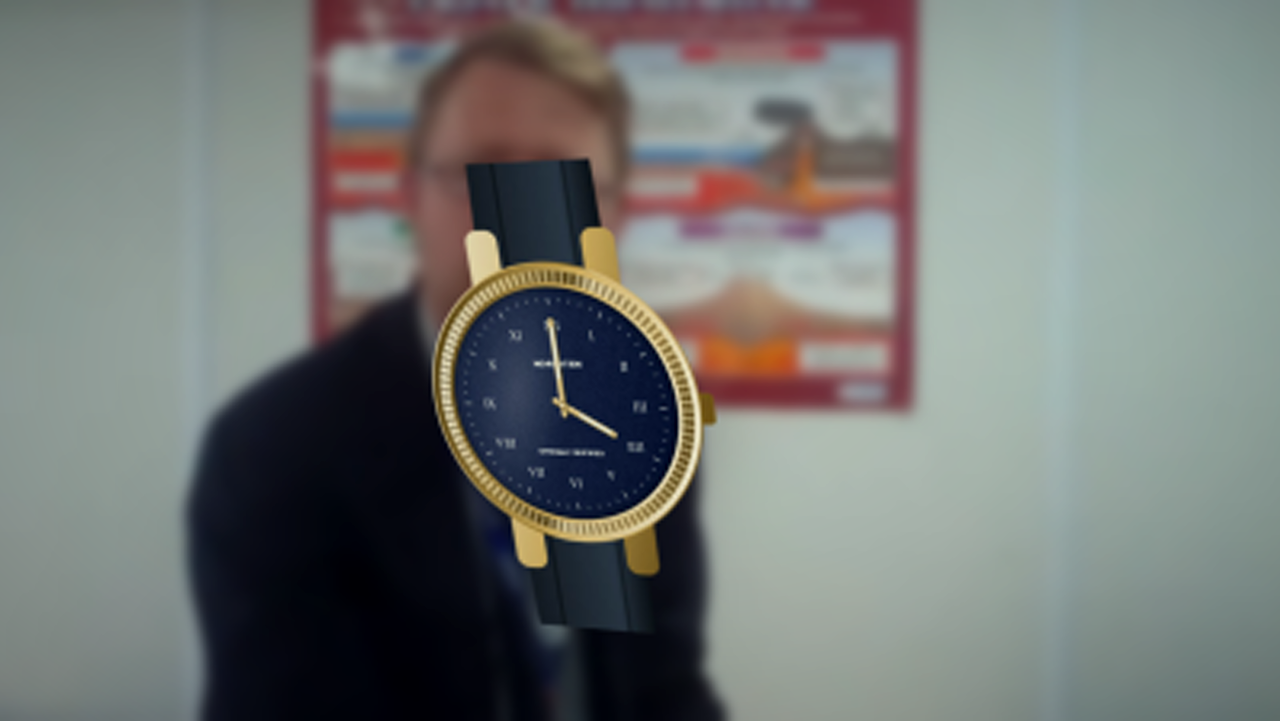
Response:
h=4 m=0
